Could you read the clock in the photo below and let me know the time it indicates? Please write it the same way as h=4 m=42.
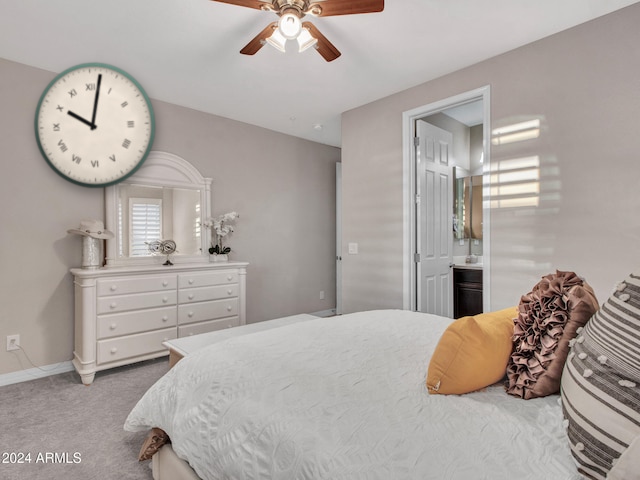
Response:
h=10 m=2
